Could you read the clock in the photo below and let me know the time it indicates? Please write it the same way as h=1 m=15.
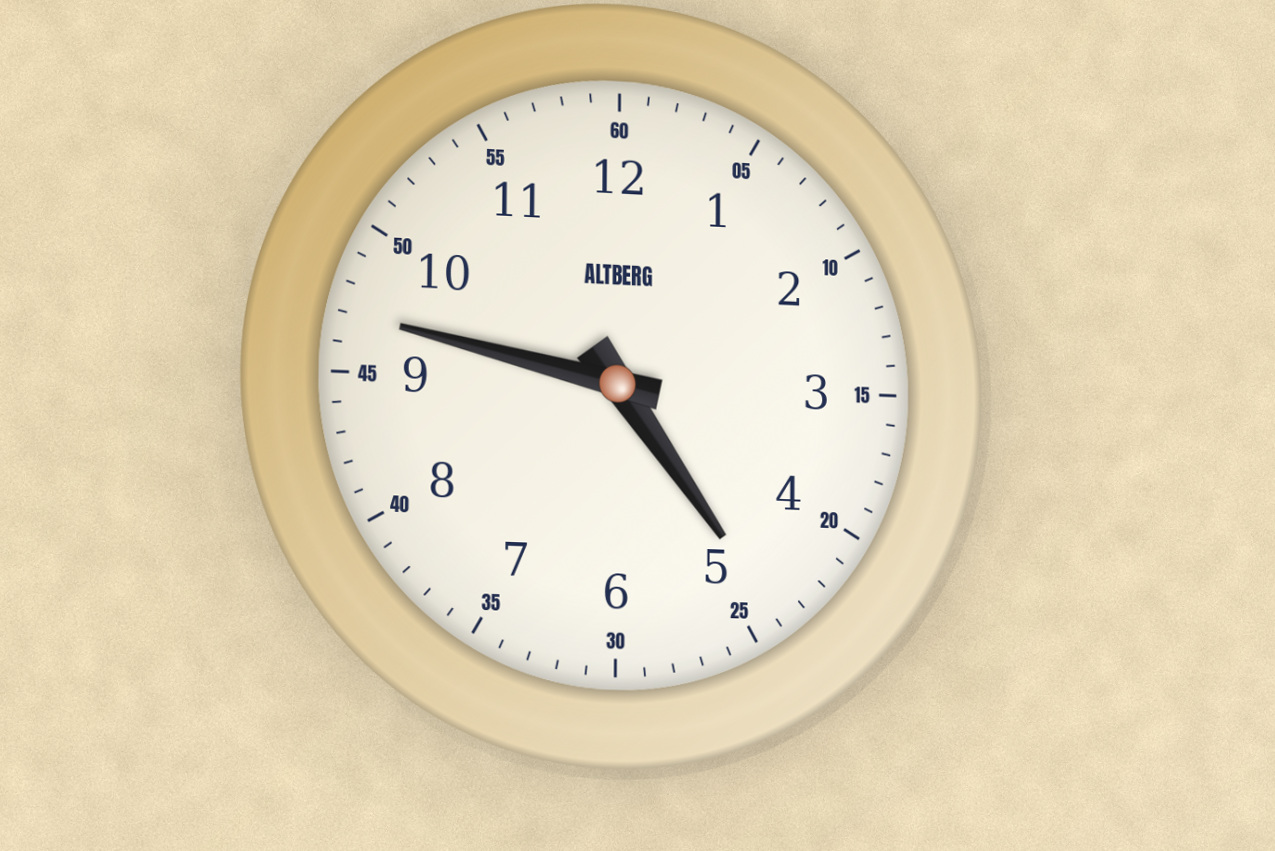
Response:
h=4 m=47
